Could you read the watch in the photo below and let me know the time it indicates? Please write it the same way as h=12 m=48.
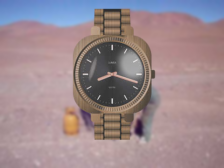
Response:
h=8 m=18
